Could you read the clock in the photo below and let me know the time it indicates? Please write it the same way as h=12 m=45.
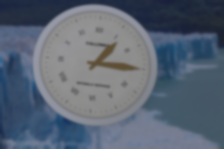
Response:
h=1 m=15
